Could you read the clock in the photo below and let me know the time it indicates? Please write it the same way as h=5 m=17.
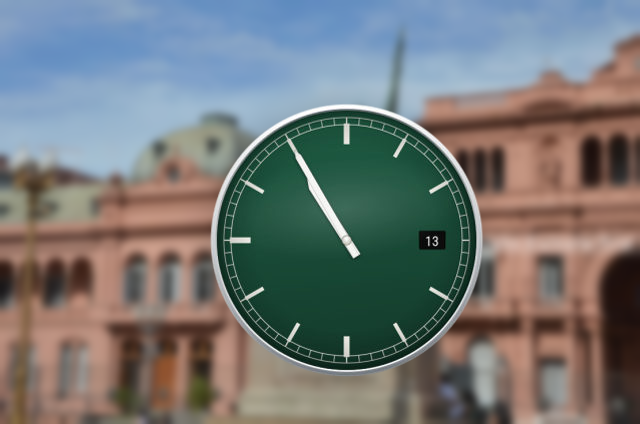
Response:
h=10 m=55
